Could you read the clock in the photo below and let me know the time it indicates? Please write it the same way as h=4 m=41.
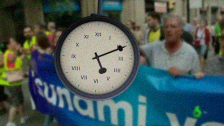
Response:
h=5 m=11
